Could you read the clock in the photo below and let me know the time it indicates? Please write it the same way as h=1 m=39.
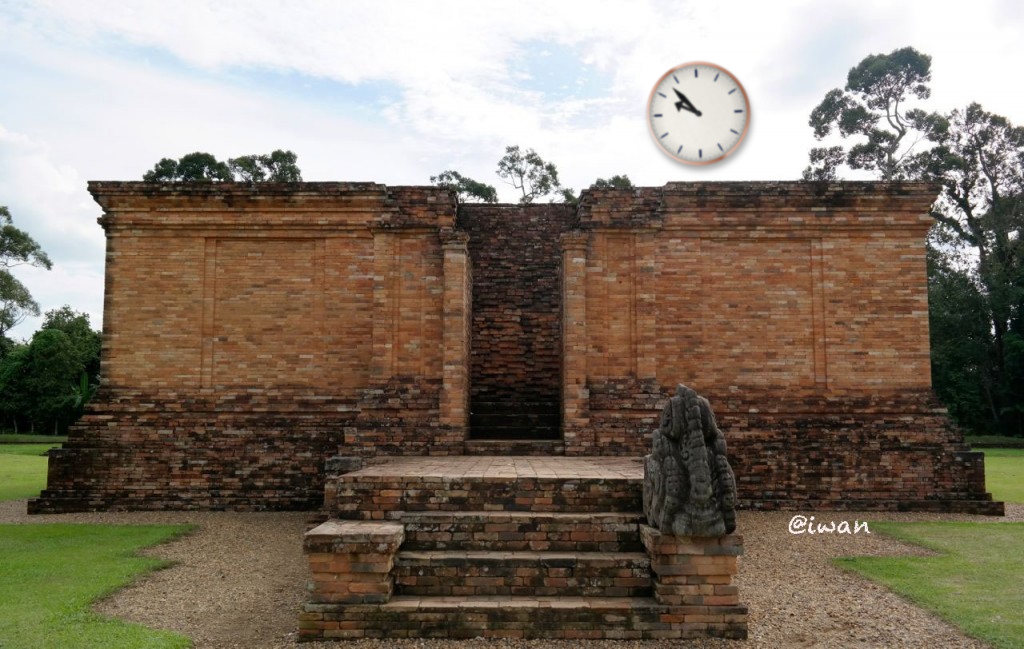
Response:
h=9 m=53
